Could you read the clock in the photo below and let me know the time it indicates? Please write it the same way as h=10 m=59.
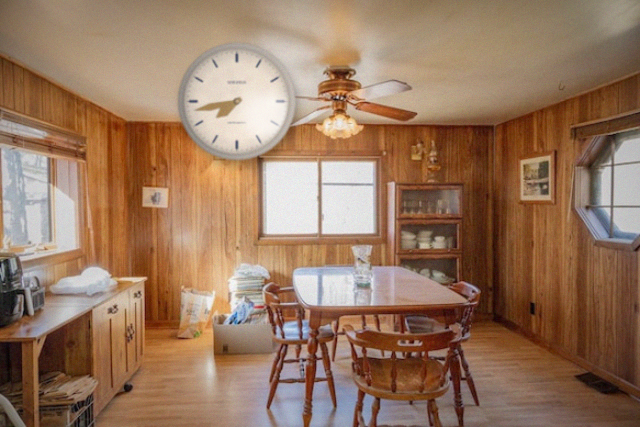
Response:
h=7 m=43
